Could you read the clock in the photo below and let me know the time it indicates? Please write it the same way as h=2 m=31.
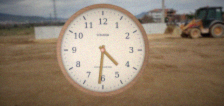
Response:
h=4 m=31
